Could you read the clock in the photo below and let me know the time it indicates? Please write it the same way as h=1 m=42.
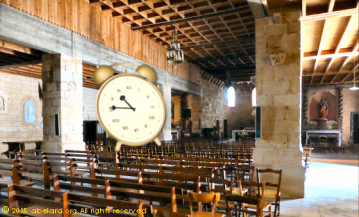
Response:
h=10 m=46
